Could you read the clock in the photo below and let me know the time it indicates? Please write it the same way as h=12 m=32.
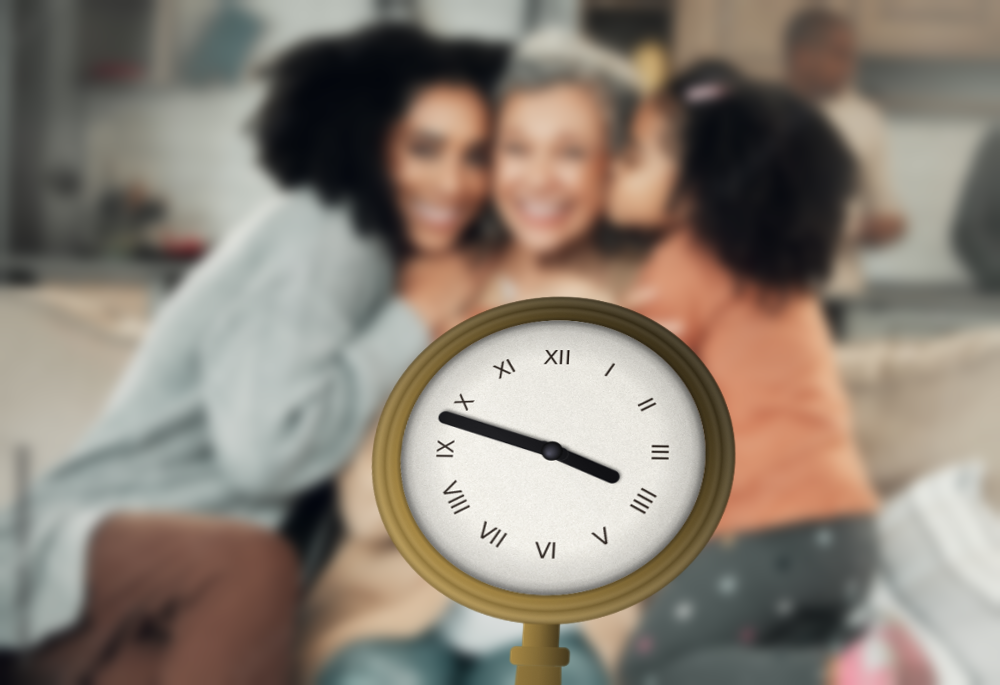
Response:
h=3 m=48
